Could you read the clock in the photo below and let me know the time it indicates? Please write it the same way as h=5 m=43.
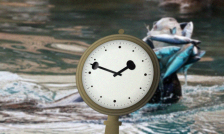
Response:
h=1 m=48
